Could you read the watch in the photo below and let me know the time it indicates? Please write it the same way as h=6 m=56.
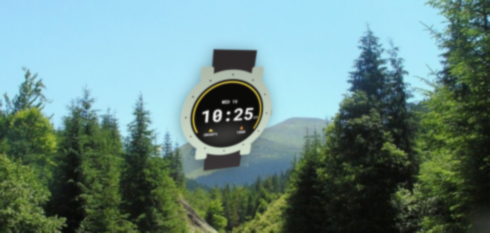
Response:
h=10 m=25
